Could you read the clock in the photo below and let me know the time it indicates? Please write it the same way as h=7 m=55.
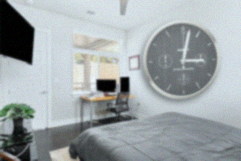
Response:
h=3 m=2
